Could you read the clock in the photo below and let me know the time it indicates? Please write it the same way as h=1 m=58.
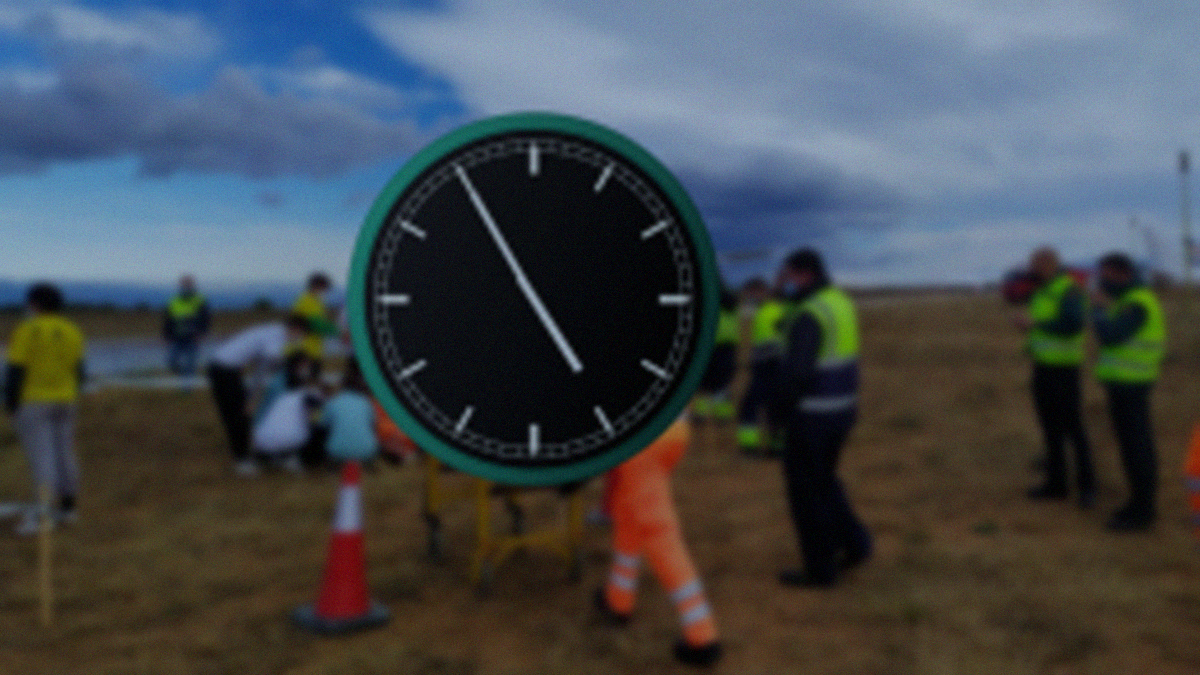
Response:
h=4 m=55
